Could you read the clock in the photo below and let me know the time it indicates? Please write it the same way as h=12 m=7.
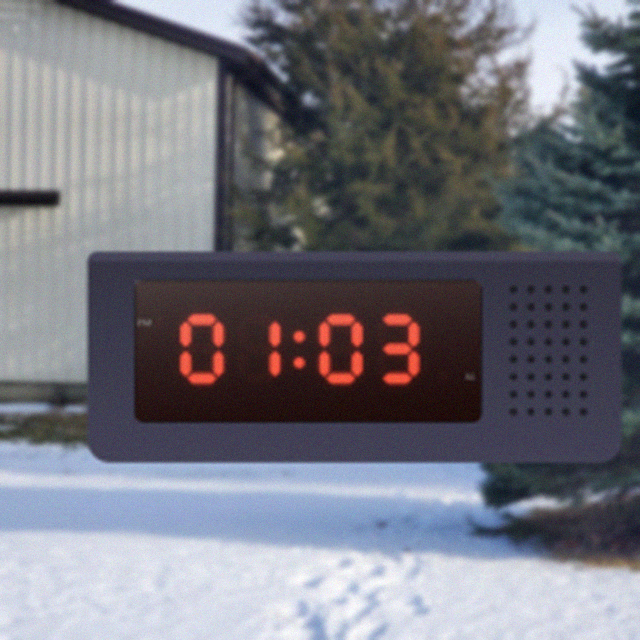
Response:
h=1 m=3
